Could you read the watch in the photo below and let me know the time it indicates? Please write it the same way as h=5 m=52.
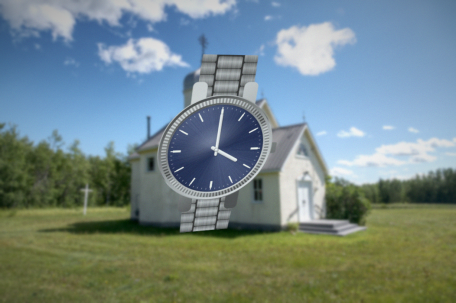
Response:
h=4 m=0
